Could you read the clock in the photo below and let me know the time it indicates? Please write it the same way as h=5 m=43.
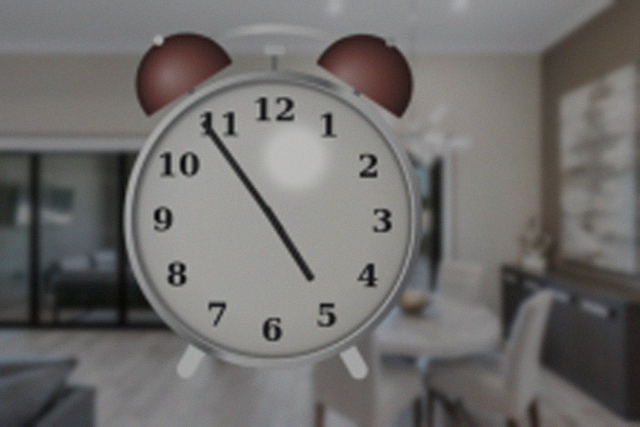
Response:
h=4 m=54
